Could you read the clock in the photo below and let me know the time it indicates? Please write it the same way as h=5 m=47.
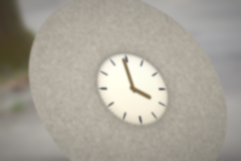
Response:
h=3 m=59
